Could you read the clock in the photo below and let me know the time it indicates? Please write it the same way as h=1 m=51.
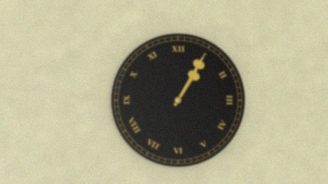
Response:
h=1 m=5
